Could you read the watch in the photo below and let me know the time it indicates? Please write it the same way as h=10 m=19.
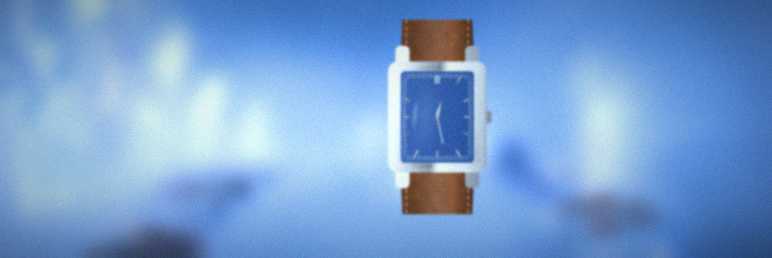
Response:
h=12 m=28
